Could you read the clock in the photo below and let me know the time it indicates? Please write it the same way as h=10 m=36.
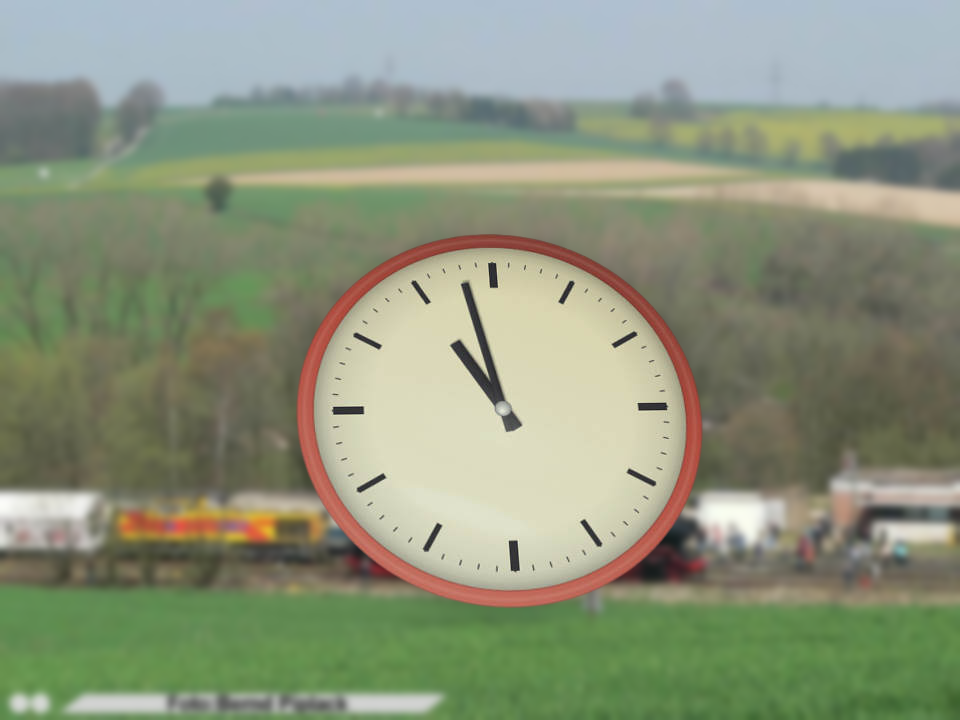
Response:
h=10 m=58
